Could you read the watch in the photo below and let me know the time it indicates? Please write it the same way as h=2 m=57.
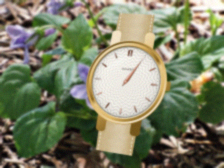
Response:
h=1 m=5
